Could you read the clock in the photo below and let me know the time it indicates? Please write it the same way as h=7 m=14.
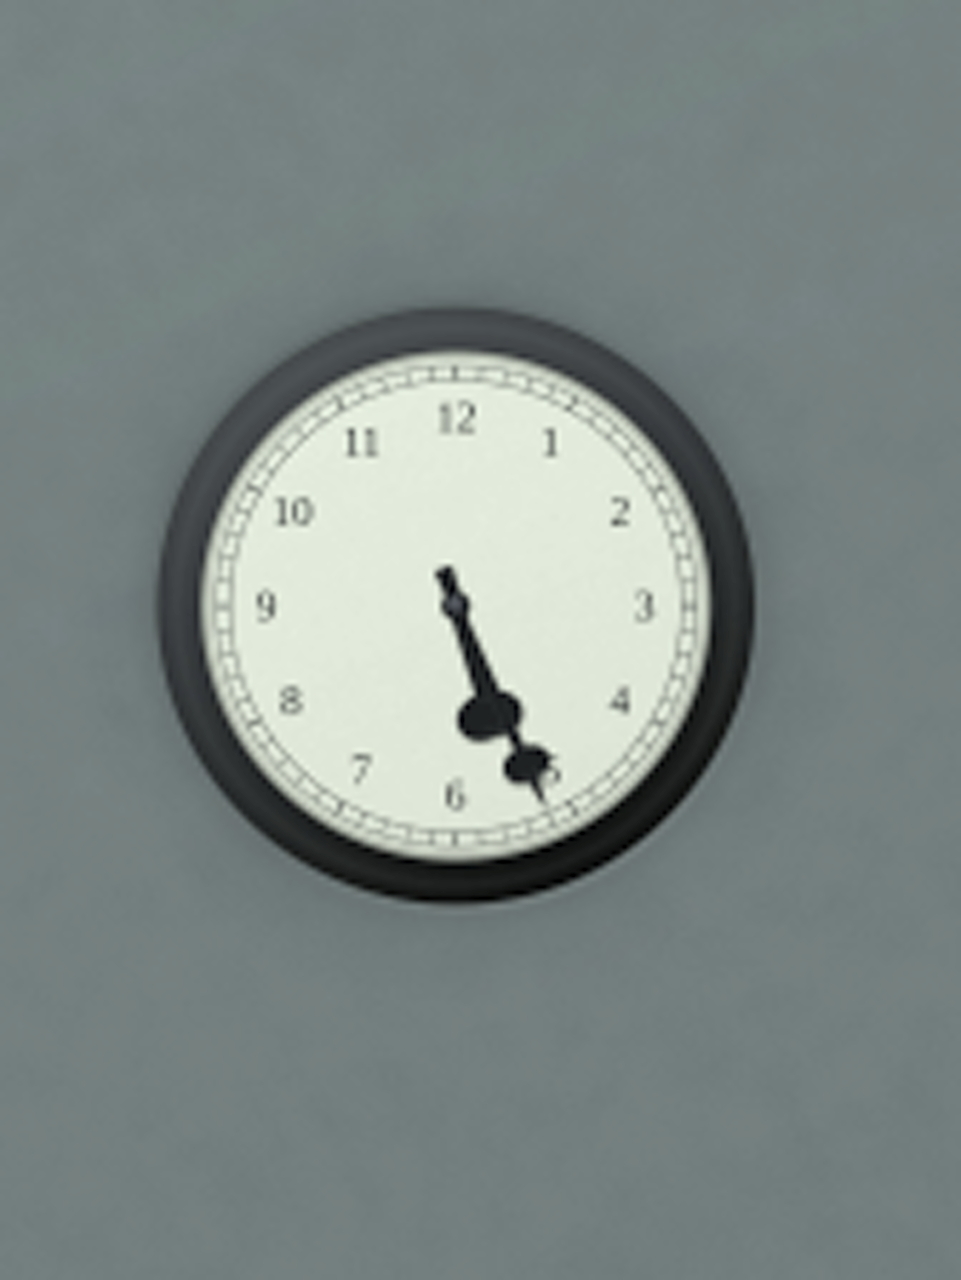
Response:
h=5 m=26
